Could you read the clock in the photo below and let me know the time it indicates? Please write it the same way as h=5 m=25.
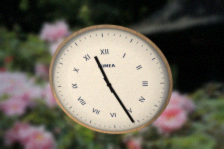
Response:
h=11 m=26
